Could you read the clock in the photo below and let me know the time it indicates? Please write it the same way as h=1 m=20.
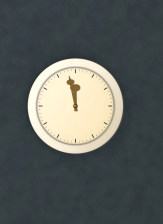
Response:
h=11 m=58
